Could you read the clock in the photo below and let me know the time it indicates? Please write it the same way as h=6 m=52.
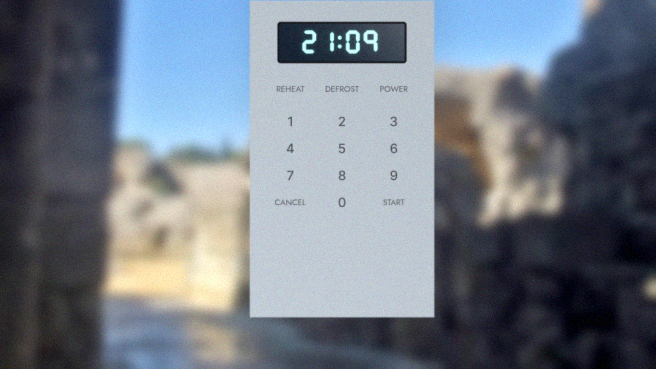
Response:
h=21 m=9
